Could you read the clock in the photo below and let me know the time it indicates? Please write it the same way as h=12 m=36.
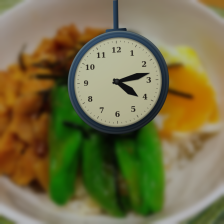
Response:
h=4 m=13
